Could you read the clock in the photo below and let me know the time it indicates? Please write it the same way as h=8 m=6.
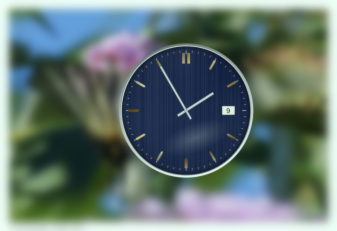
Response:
h=1 m=55
